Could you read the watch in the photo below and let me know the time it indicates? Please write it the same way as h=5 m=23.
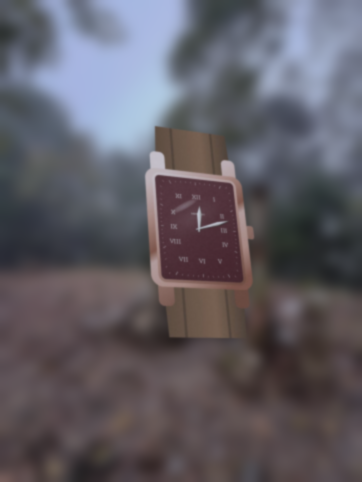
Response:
h=12 m=12
